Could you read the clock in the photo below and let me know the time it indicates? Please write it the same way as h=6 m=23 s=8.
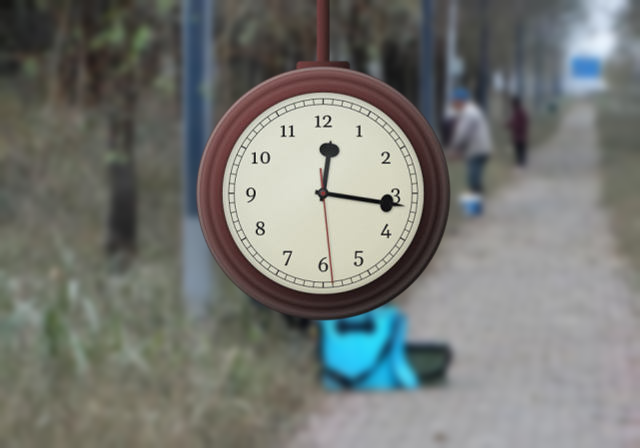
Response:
h=12 m=16 s=29
